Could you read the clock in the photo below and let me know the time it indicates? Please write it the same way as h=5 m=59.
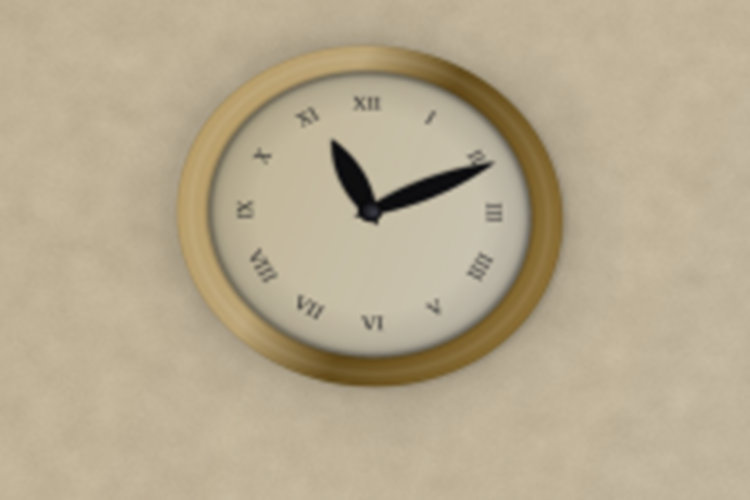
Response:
h=11 m=11
